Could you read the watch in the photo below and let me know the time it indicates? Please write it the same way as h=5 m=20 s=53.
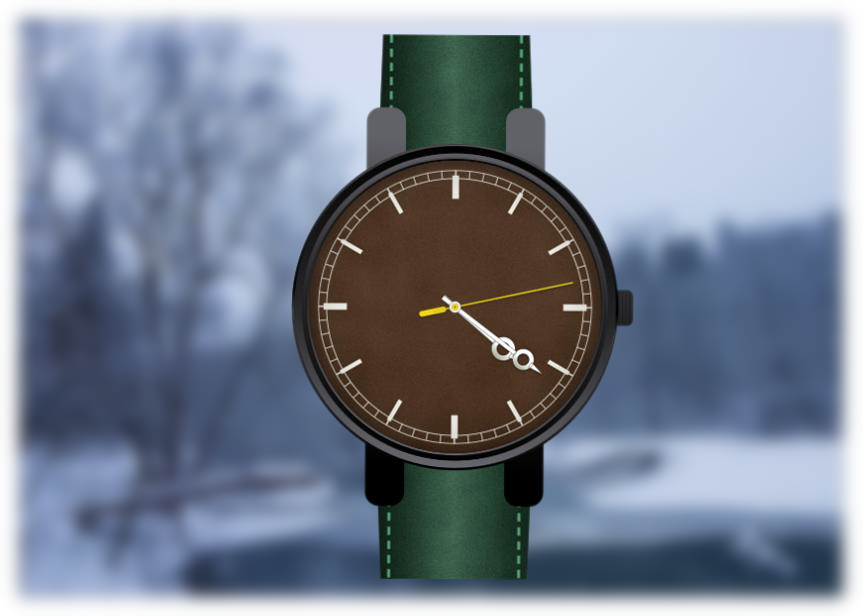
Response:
h=4 m=21 s=13
